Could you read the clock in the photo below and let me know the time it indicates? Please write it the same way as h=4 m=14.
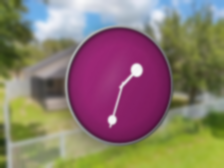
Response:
h=1 m=33
